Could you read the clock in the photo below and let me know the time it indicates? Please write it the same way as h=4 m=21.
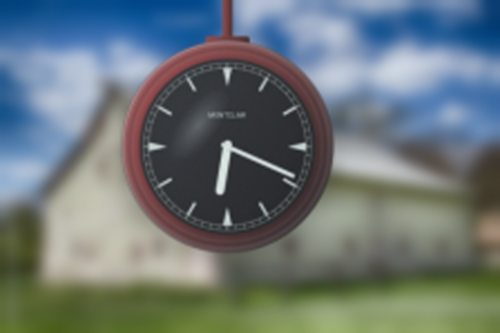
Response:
h=6 m=19
